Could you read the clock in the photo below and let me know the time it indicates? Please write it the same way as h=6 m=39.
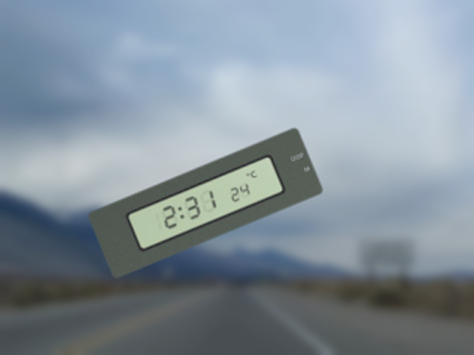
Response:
h=2 m=31
